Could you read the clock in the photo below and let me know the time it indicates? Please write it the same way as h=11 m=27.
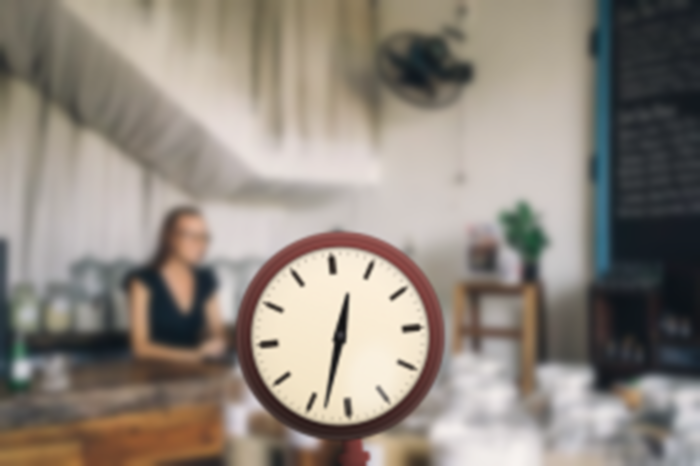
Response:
h=12 m=33
